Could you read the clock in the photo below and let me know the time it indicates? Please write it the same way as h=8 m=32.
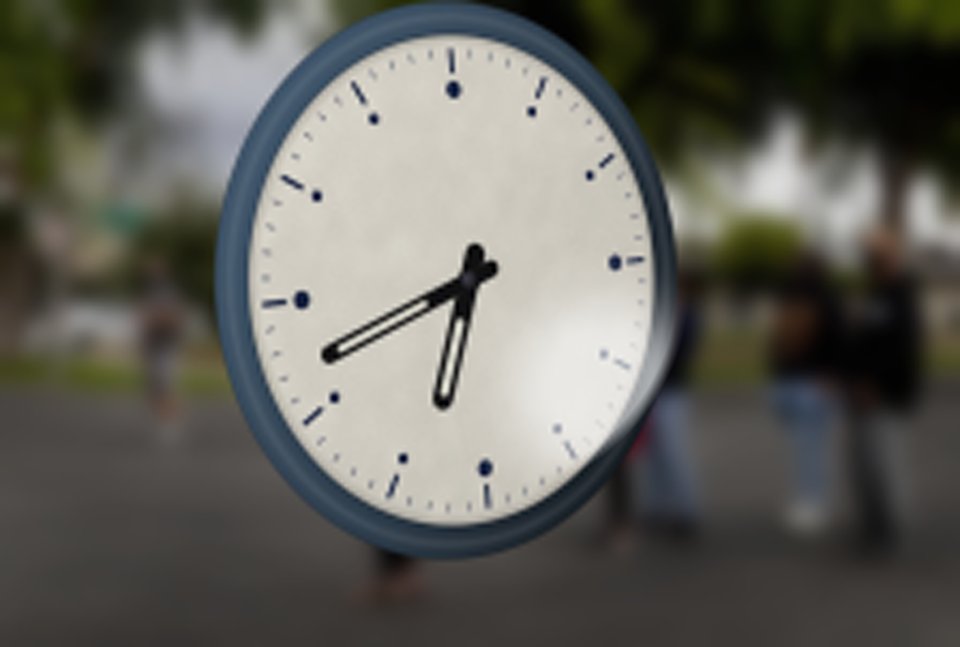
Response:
h=6 m=42
